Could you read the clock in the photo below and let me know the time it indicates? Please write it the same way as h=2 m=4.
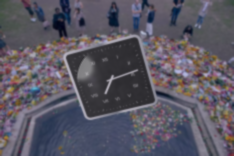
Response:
h=7 m=14
